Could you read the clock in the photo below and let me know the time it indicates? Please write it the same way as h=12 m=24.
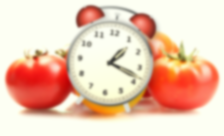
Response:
h=1 m=18
